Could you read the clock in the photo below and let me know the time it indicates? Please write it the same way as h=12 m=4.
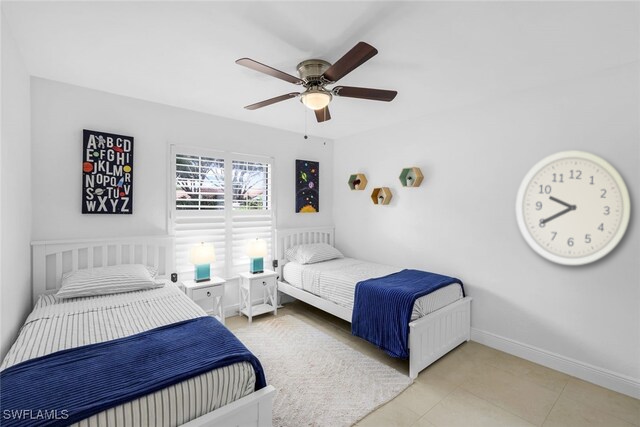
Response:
h=9 m=40
